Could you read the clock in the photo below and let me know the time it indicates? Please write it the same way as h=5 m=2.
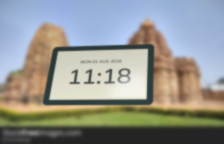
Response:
h=11 m=18
